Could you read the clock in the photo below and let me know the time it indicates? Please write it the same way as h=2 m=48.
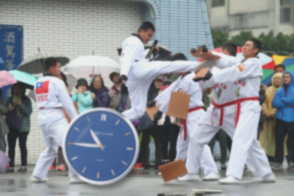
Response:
h=10 m=45
